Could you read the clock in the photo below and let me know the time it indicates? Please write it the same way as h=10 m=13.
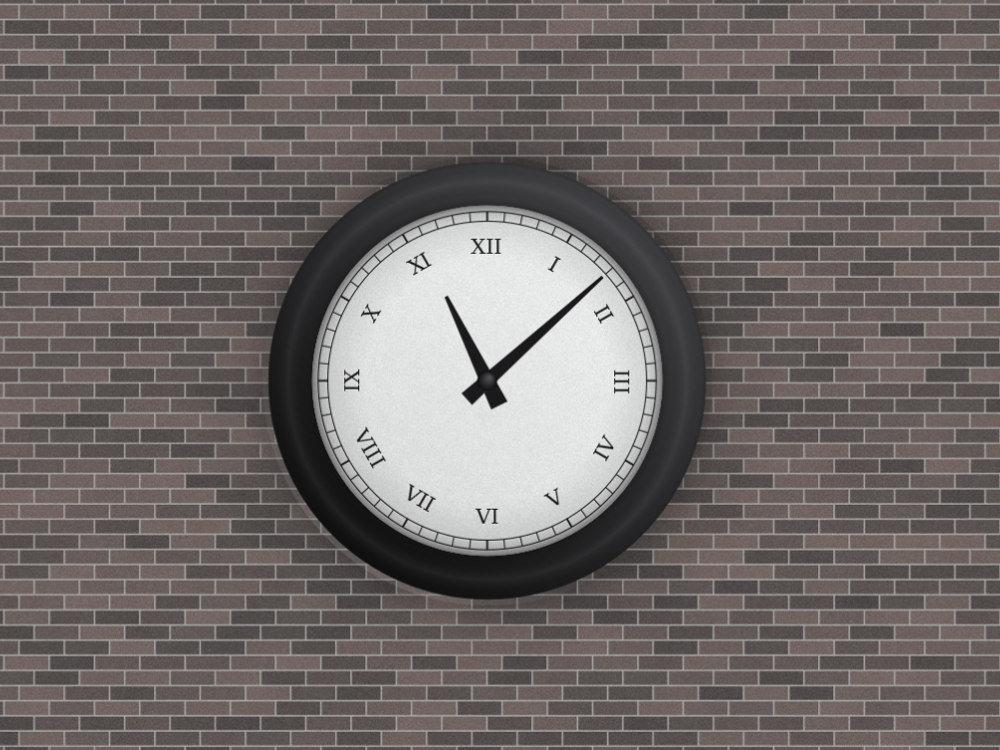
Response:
h=11 m=8
